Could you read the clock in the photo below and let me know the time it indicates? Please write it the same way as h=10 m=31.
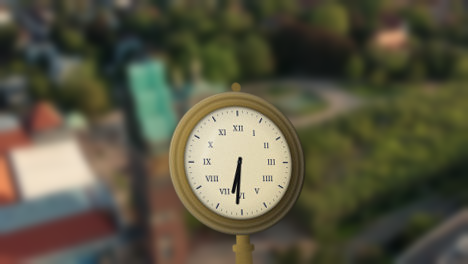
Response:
h=6 m=31
